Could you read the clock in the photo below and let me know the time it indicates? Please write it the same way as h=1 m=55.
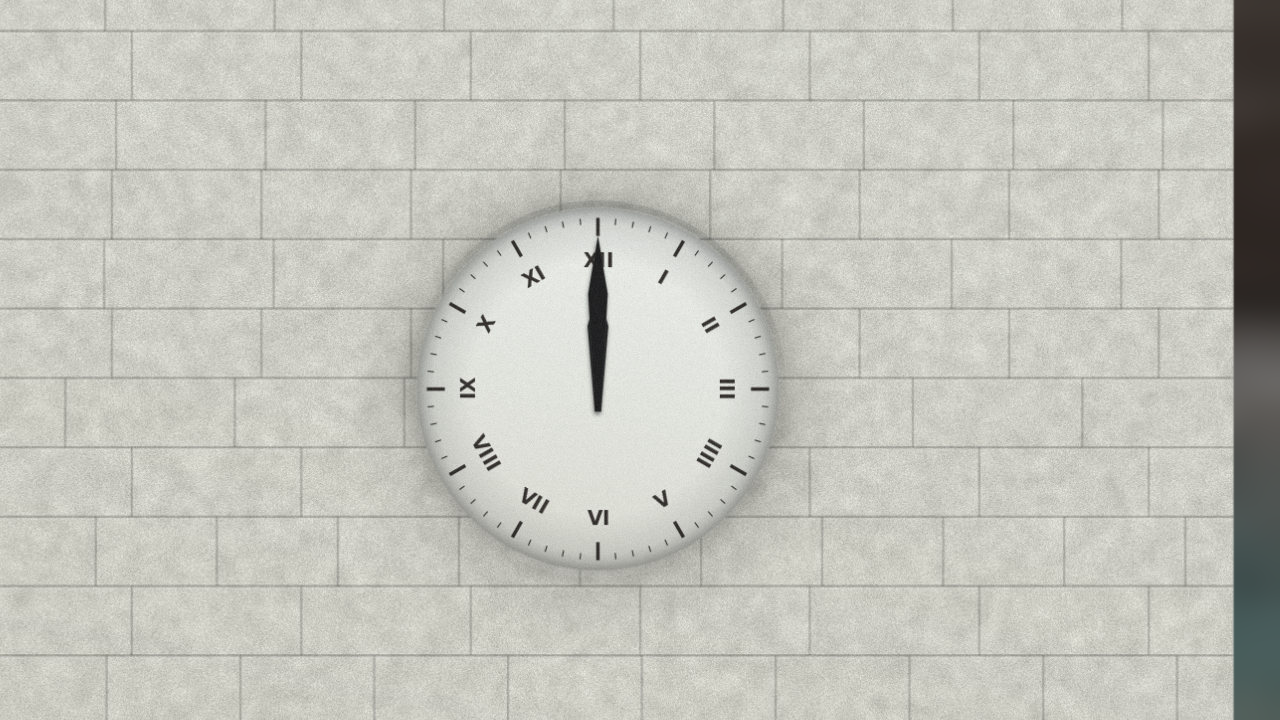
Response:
h=12 m=0
